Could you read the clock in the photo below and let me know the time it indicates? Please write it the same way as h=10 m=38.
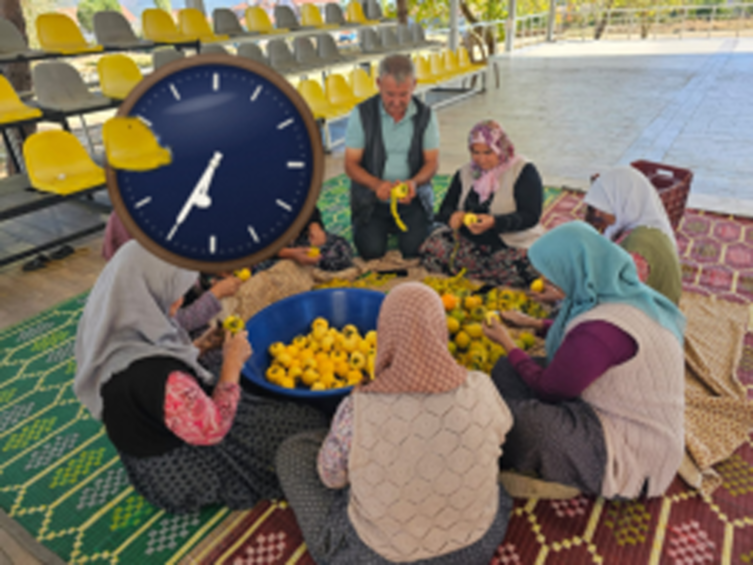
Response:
h=6 m=35
